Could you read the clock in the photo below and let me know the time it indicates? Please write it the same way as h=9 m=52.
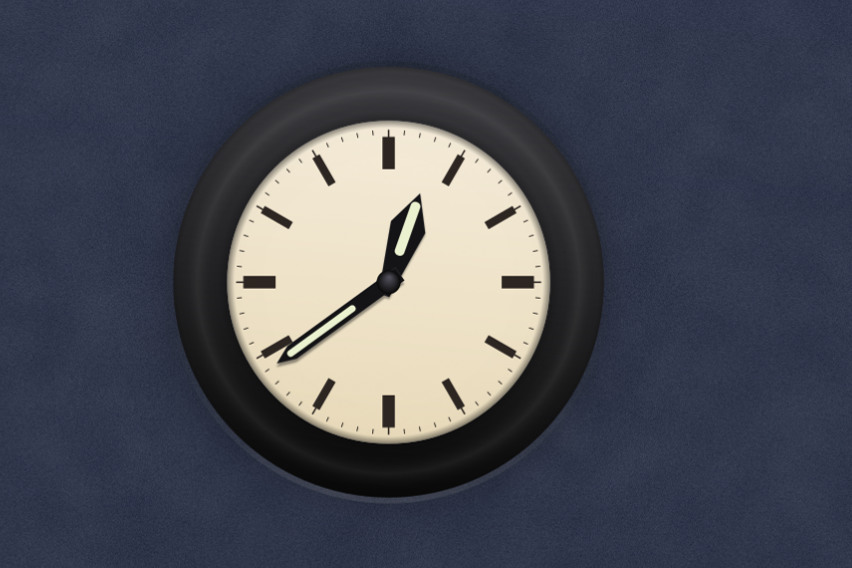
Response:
h=12 m=39
